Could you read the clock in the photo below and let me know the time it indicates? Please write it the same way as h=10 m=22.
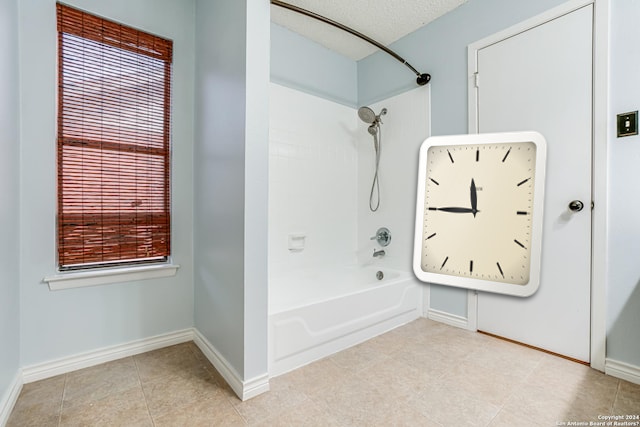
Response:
h=11 m=45
